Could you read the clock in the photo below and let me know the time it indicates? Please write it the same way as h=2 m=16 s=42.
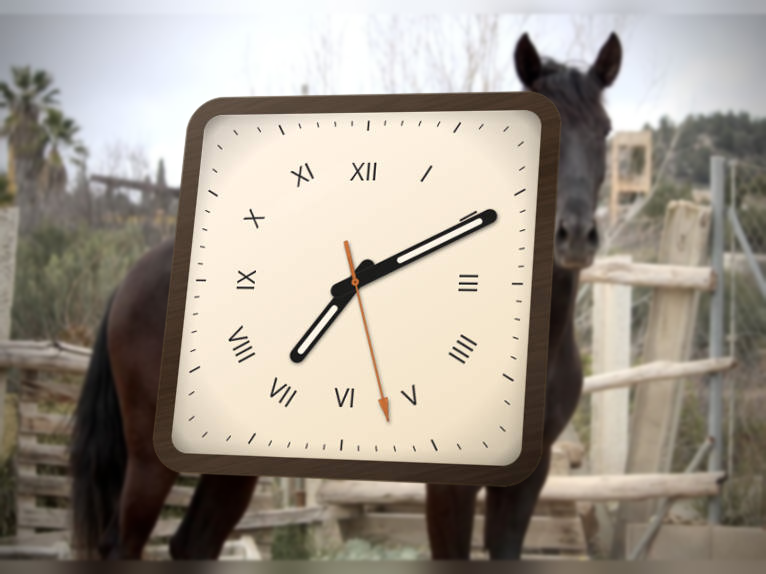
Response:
h=7 m=10 s=27
